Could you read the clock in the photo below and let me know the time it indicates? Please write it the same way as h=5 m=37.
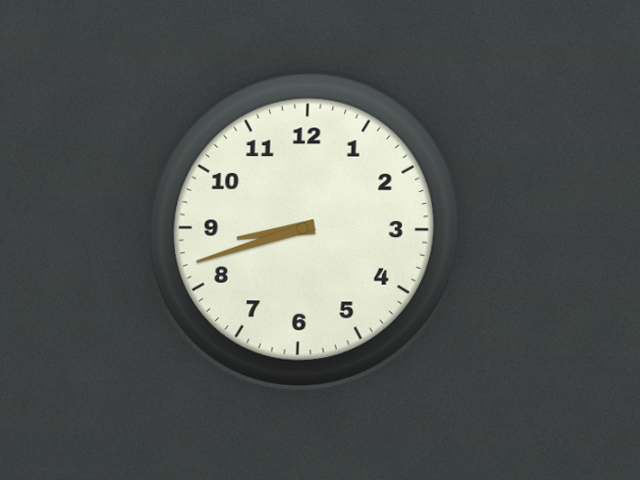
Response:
h=8 m=42
